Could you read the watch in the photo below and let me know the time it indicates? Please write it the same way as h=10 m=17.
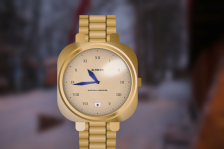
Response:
h=10 m=44
